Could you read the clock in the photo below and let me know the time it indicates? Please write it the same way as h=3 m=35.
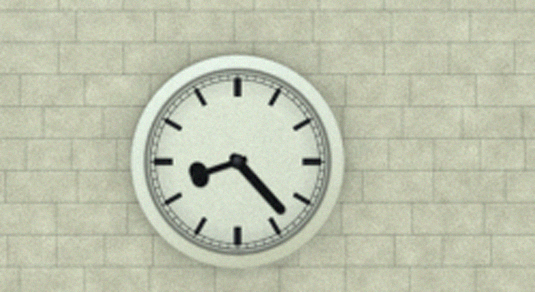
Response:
h=8 m=23
